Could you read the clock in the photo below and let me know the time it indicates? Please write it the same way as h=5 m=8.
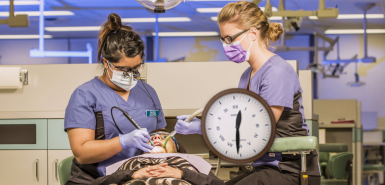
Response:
h=12 m=31
